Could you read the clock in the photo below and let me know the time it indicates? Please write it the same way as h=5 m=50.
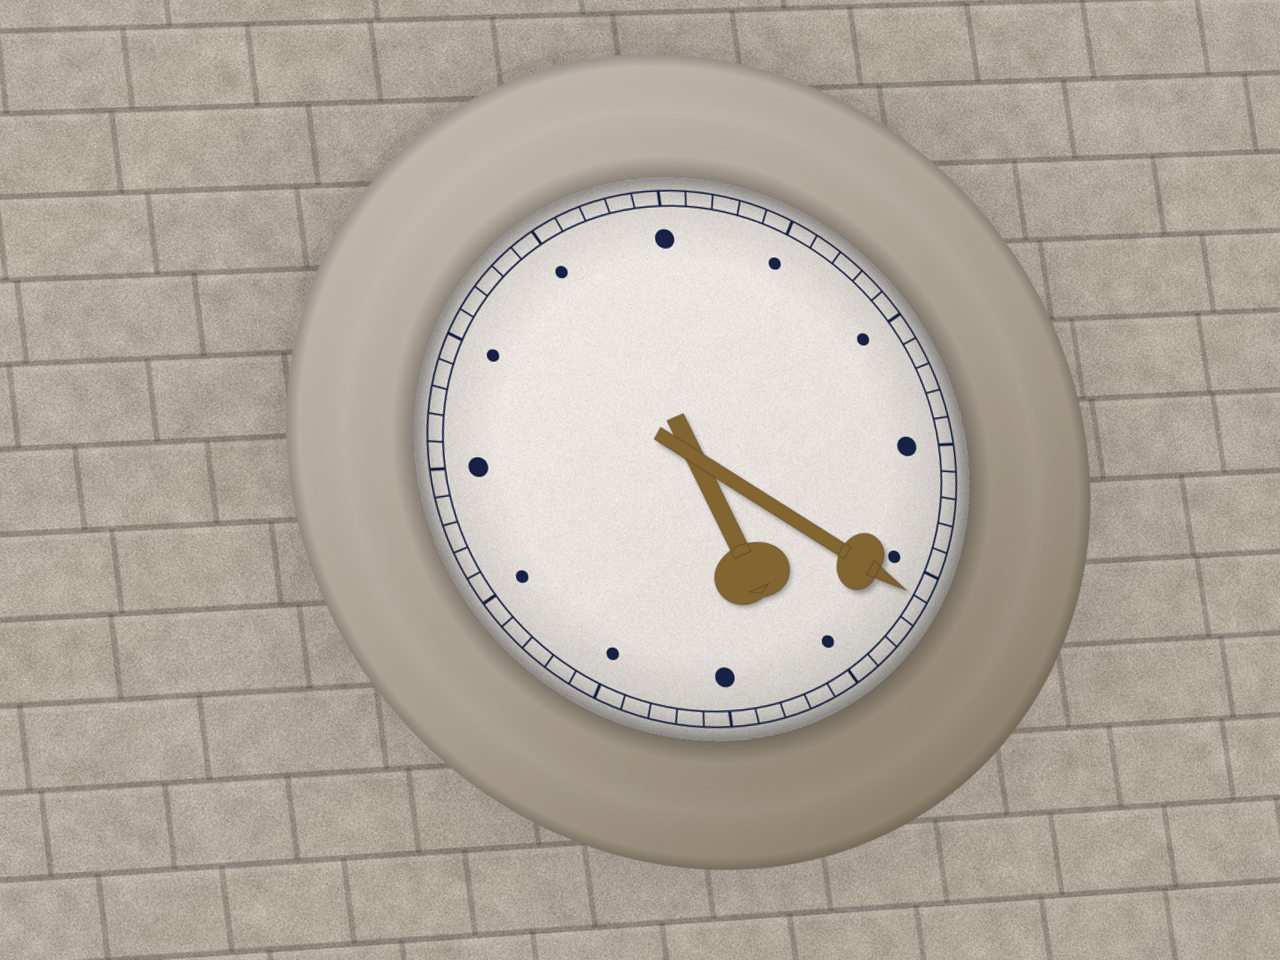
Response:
h=5 m=21
